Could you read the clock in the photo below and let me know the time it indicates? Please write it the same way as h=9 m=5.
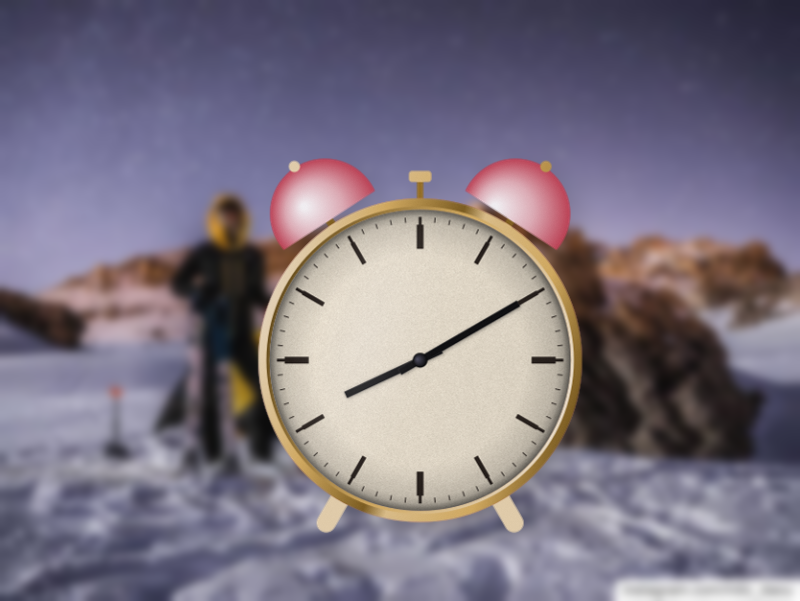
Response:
h=8 m=10
